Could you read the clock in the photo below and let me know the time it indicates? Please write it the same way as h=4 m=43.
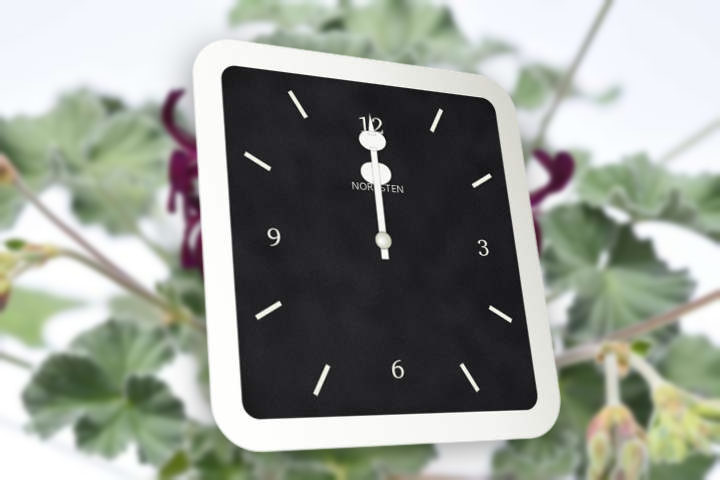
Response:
h=12 m=0
